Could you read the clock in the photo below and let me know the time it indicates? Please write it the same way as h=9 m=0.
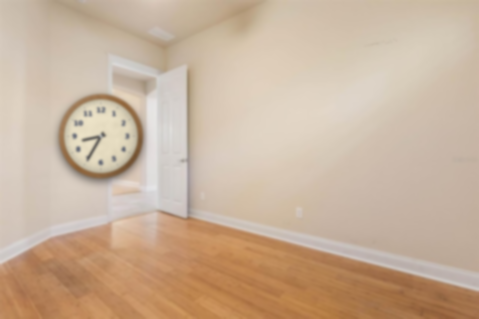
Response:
h=8 m=35
